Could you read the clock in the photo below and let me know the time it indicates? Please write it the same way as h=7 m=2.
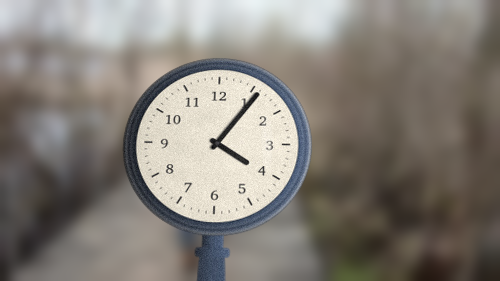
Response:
h=4 m=6
